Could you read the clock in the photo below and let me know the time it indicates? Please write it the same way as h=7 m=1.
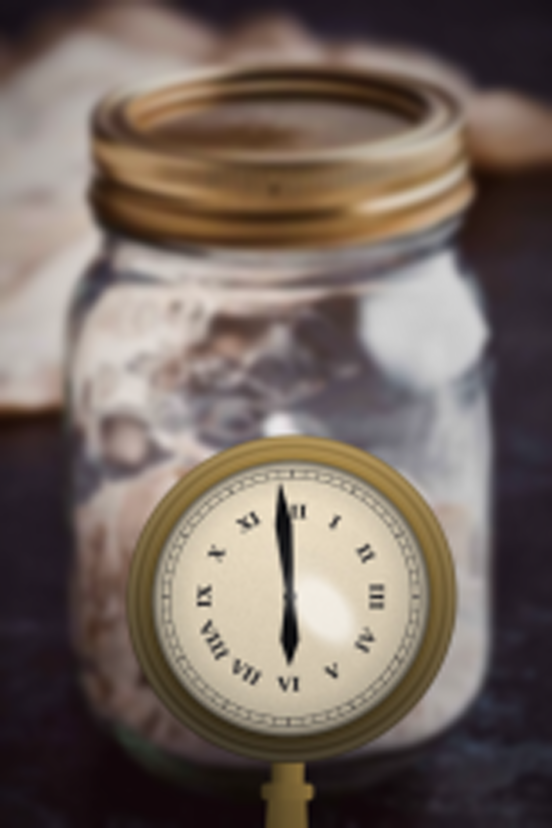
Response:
h=5 m=59
